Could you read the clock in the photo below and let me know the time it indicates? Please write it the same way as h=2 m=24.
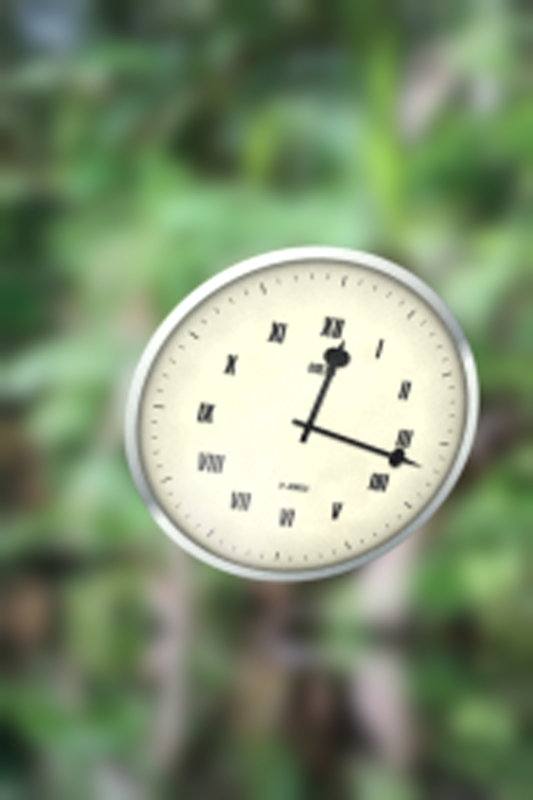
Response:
h=12 m=17
